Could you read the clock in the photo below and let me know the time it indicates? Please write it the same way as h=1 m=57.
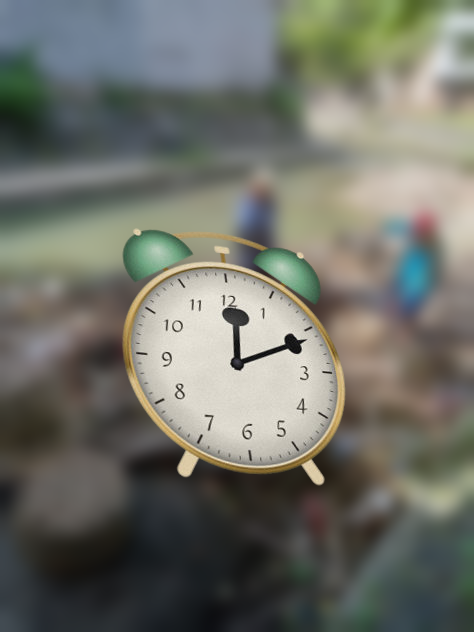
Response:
h=12 m=11
